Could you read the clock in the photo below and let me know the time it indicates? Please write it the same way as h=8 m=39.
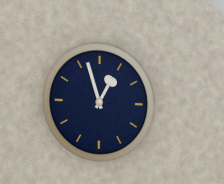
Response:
h=12 m=57
